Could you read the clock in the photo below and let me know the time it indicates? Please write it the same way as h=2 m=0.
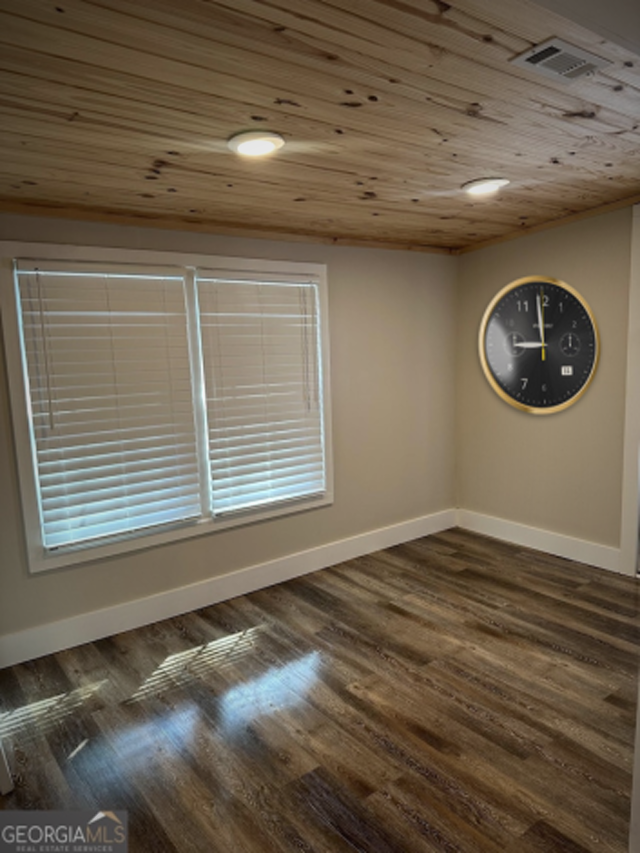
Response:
h=8 m=59
